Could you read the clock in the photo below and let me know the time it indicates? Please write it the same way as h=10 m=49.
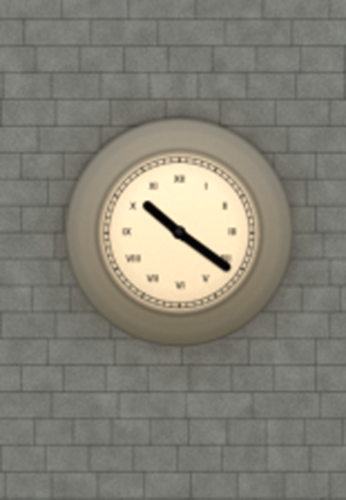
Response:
h=10 m=21
